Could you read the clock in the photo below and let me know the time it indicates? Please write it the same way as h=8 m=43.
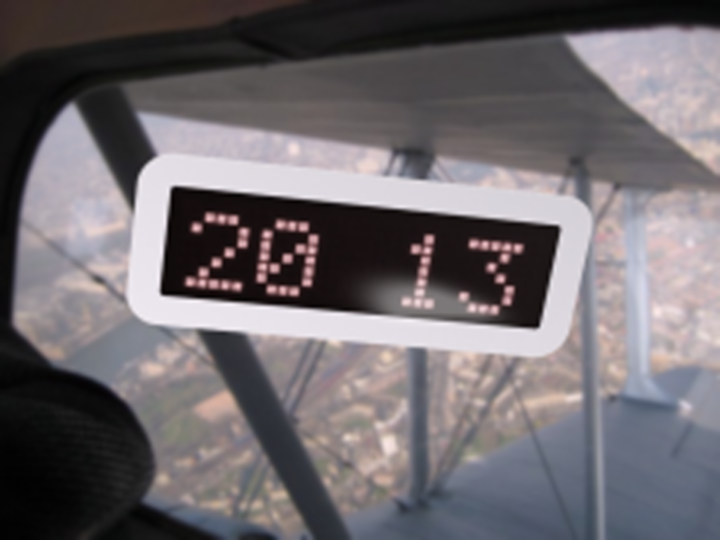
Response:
h=20 m=13
